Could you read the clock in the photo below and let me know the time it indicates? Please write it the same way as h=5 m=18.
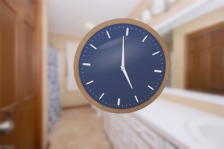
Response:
h=4 m=59
